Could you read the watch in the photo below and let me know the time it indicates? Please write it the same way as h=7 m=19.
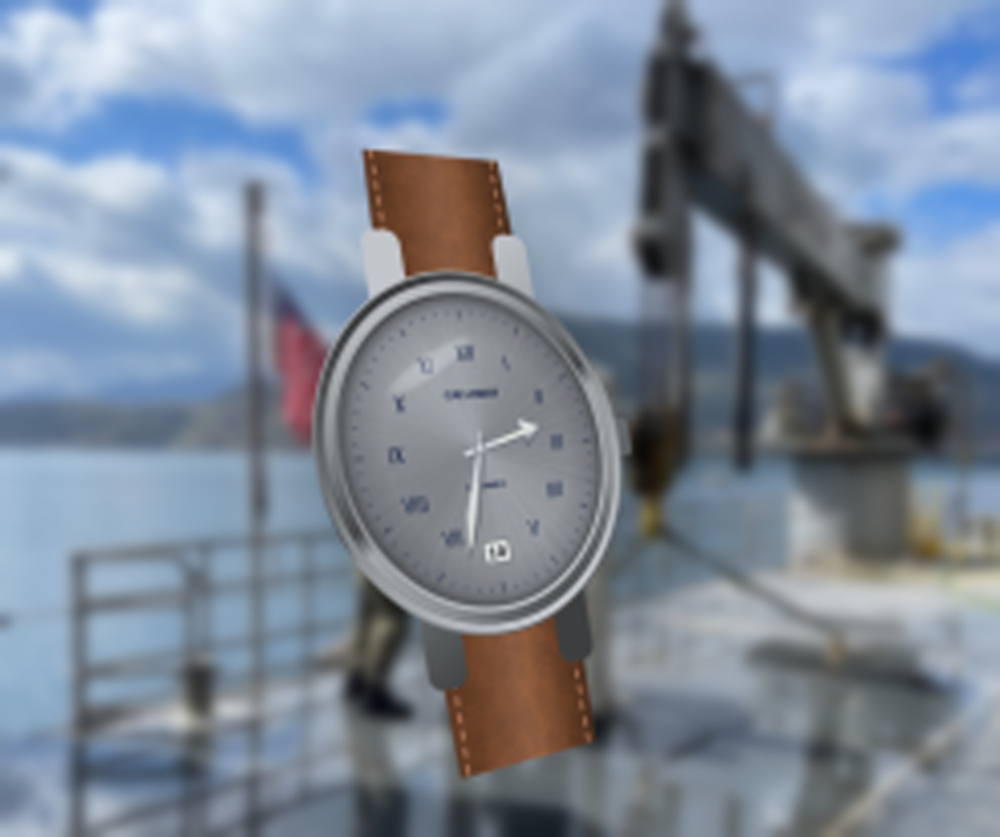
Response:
h=2 m=33
